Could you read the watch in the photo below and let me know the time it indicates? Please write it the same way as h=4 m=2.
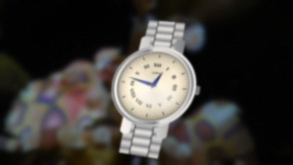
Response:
h=12 m=47
